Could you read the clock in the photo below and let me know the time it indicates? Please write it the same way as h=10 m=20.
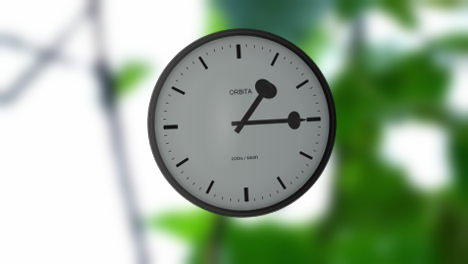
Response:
h=1 m=15
